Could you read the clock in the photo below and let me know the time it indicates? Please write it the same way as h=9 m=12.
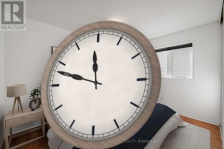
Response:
h=11 m=48
